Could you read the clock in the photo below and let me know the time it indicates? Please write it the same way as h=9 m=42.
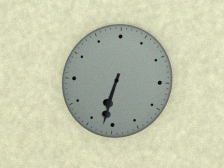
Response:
h=6 m=32
